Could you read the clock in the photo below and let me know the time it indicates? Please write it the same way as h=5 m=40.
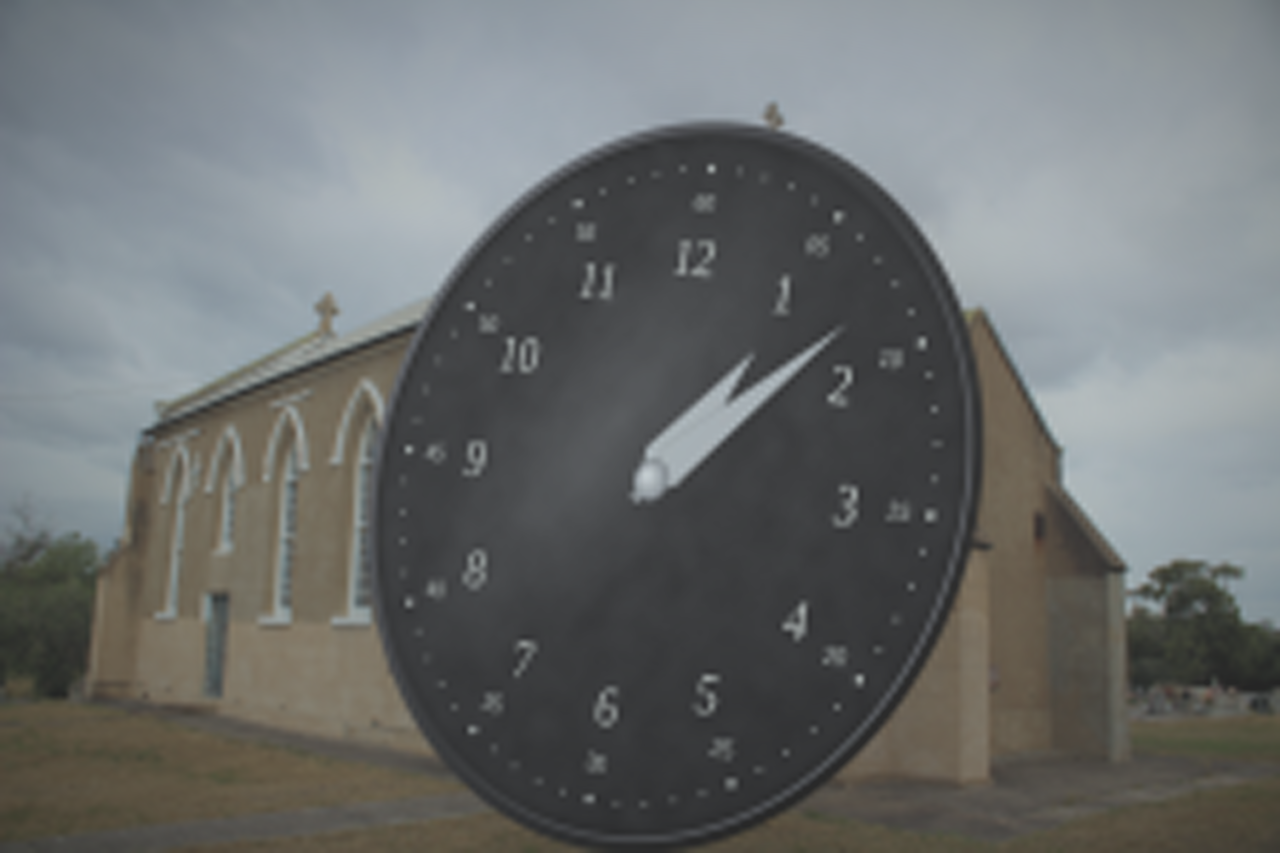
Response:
h=1 m=8
